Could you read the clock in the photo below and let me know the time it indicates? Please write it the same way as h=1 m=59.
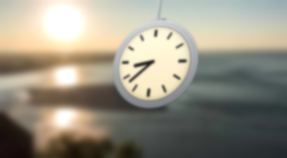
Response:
h=8 m=38
